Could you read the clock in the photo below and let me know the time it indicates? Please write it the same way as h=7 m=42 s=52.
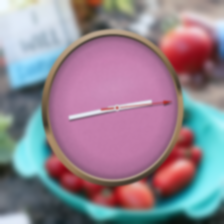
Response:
h=2 m=43 s=14
